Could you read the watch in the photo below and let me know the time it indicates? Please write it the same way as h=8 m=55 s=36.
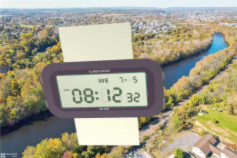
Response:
h=8 m=12 s=32
